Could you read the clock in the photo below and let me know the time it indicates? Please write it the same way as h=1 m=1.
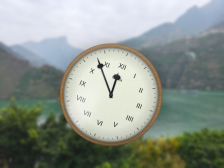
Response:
h=11 m=53
